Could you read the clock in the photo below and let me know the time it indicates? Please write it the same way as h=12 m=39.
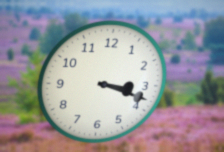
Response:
h=3 m=18
